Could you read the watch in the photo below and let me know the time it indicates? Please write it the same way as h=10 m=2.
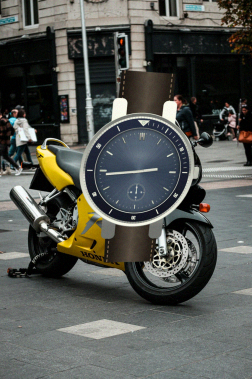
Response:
h=2 m=44
